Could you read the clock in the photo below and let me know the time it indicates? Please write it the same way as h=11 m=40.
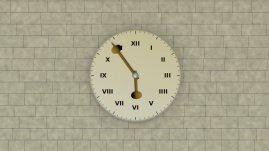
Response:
h=5 m=54
